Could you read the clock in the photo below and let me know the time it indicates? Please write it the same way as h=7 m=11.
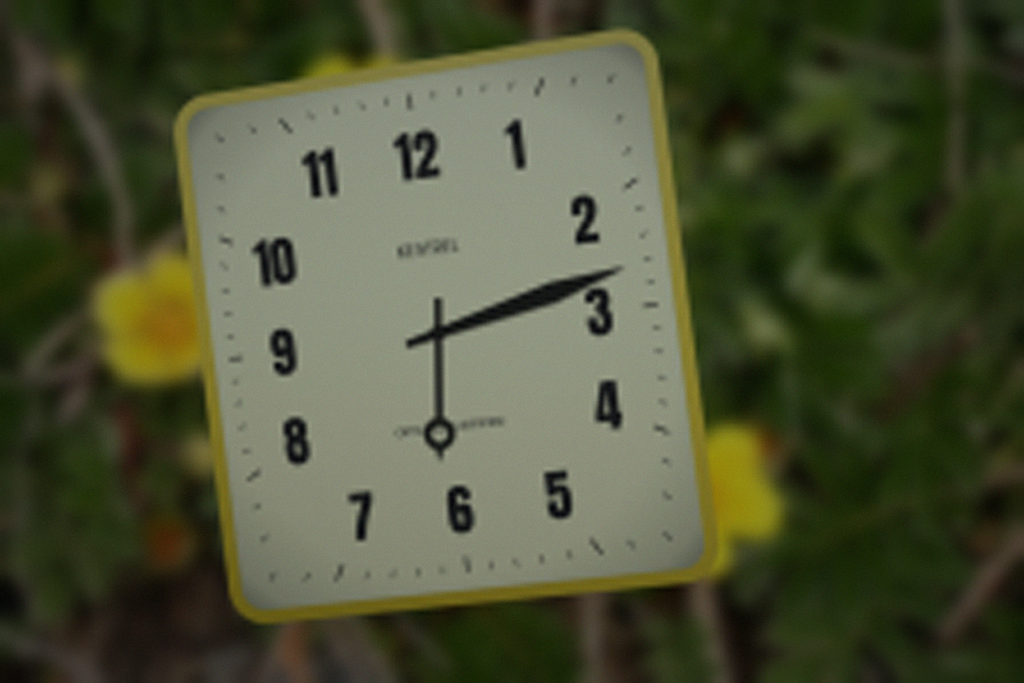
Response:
h=6 m=13
